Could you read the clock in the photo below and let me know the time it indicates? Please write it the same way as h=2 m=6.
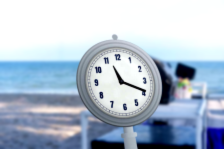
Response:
h=11 m=19
